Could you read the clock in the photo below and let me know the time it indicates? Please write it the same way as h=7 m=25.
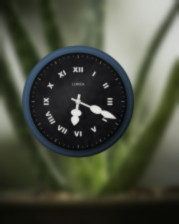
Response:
h=6 m=19
